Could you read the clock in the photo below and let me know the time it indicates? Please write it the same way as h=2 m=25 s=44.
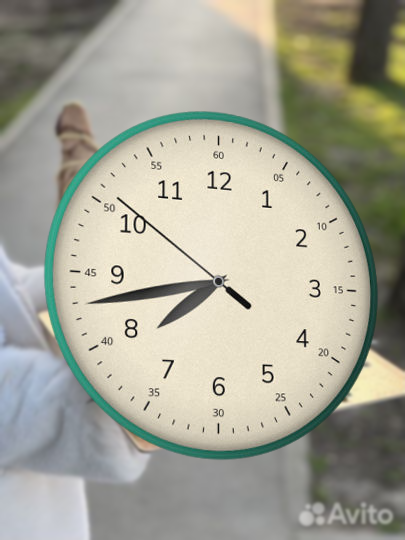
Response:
h=7 m=42 s=51
